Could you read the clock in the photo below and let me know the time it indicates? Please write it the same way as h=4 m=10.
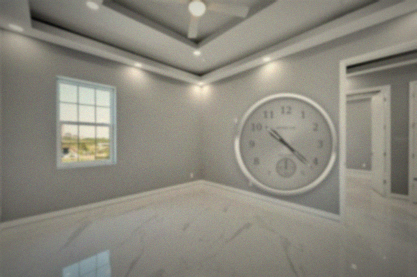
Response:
h=10 m=22
